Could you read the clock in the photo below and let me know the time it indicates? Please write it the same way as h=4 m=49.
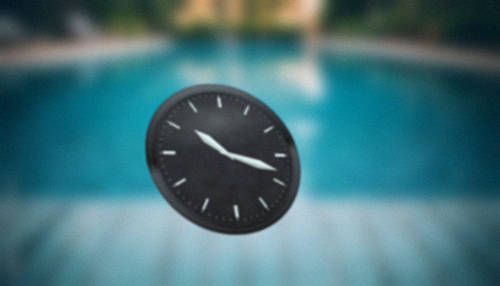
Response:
h=10 m=18
